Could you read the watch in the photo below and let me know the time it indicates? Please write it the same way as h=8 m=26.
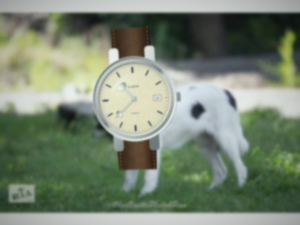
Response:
h=10 m=38
